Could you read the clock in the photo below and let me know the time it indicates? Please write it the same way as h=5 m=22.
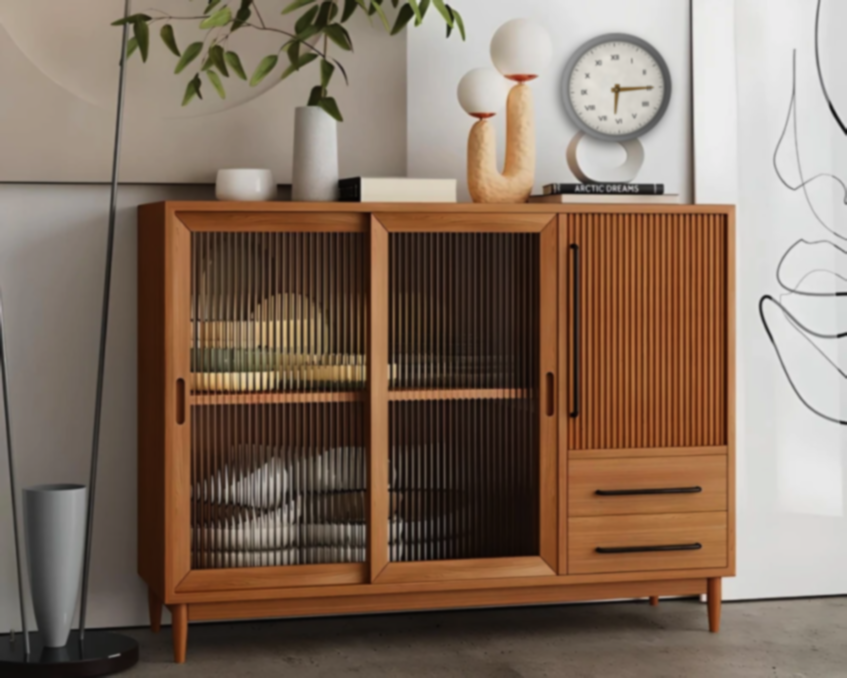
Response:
h=6 m=15
